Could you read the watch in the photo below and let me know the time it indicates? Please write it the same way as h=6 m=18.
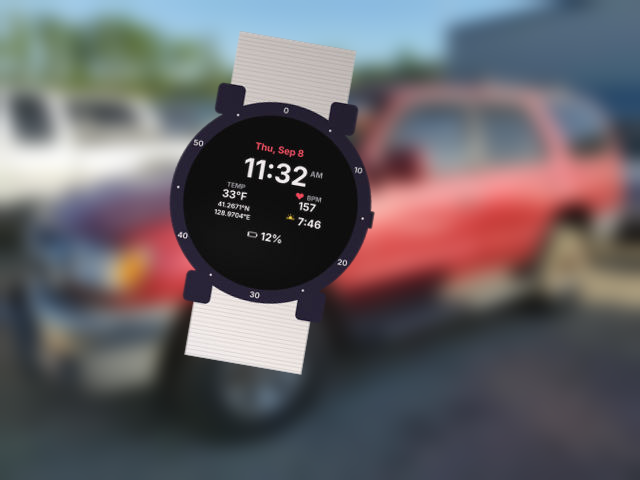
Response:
h=11 m=32
